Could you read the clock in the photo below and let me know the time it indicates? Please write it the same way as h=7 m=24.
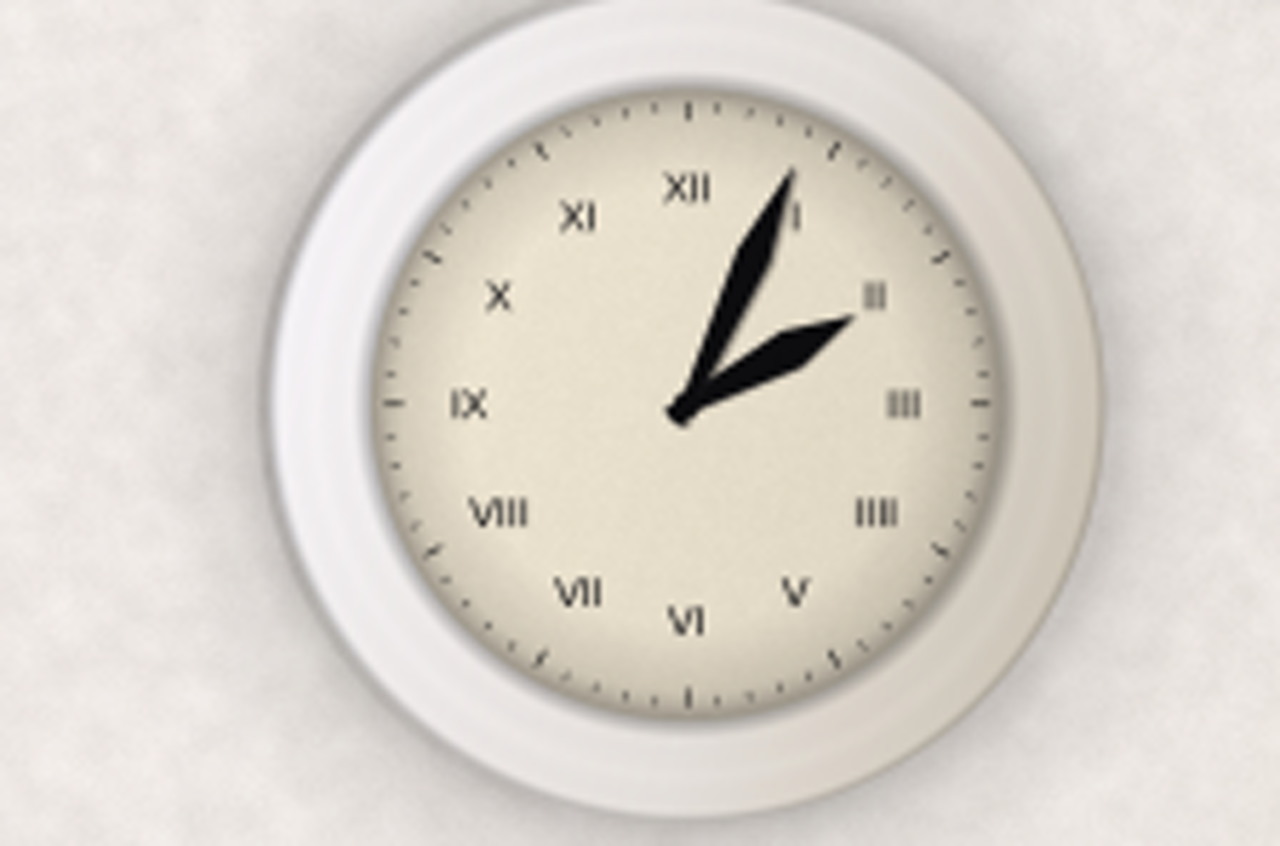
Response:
h=2 m=4
